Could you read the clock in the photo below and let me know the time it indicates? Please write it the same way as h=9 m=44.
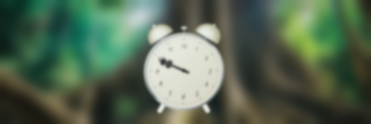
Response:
h=9 m=49
